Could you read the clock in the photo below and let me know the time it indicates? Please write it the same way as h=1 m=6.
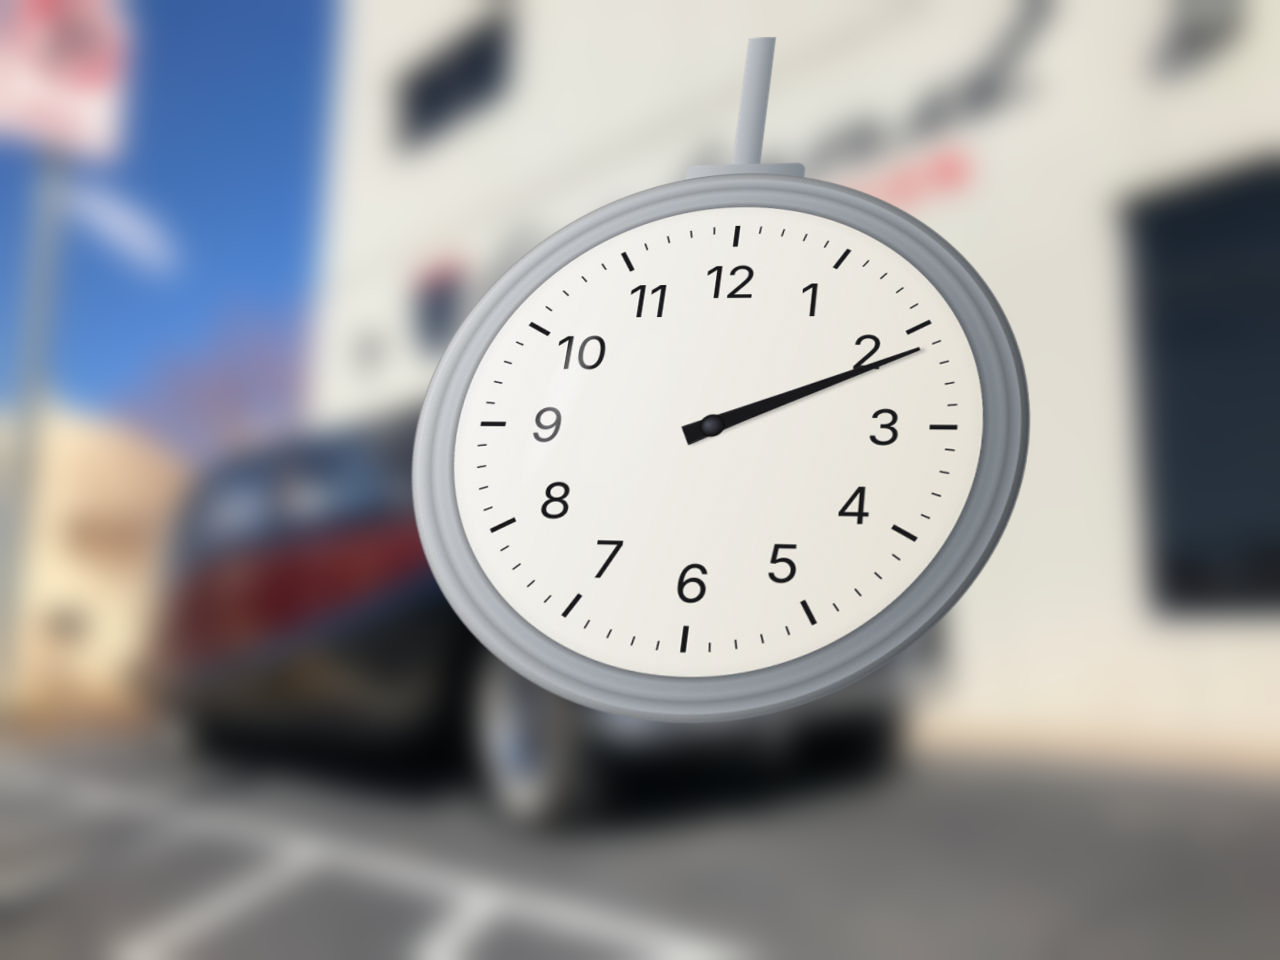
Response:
h=2 m=11
